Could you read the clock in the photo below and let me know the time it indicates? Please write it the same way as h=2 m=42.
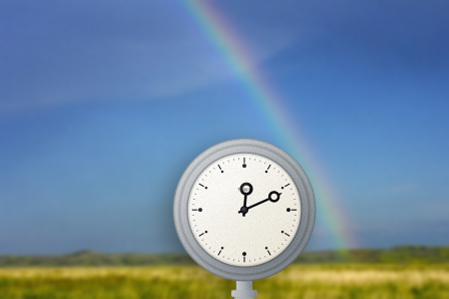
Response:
h=12 m=11
